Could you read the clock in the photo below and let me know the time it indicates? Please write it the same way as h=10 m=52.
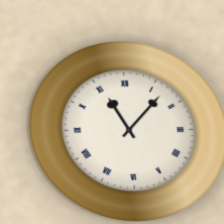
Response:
h=11 m=7
